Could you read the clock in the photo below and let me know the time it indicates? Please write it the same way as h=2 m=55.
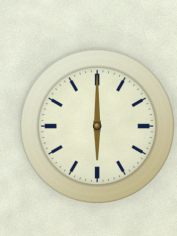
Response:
h=6 m=0
